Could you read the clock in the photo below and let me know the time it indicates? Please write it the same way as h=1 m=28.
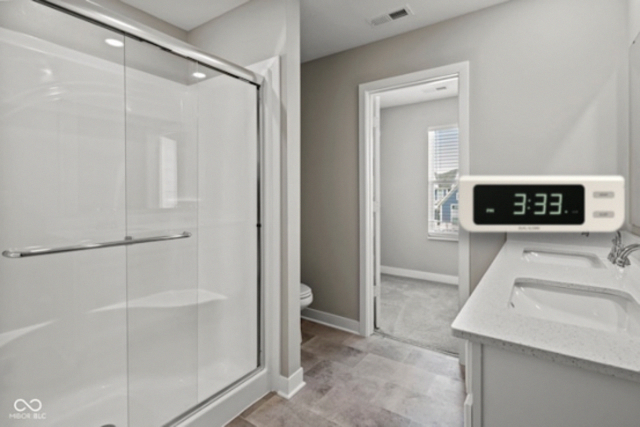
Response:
h=3 m=33
